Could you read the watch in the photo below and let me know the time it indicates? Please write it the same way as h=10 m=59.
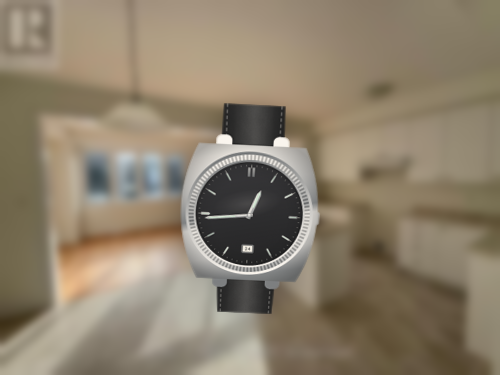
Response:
h=12 m=44
